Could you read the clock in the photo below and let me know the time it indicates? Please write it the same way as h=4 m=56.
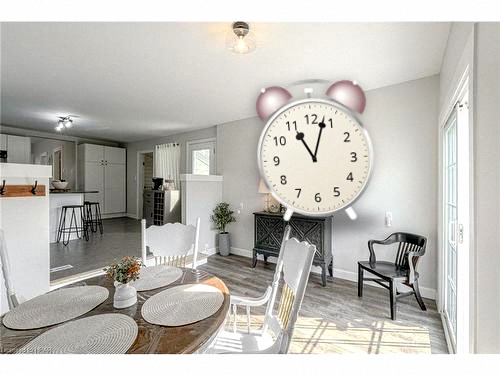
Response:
h=11 m=3
